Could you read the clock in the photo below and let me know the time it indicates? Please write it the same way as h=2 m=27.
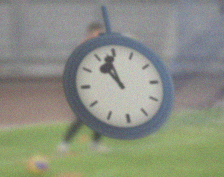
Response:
h=10 m=58
